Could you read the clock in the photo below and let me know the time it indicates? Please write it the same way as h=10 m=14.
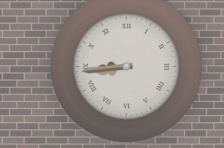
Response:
h=8 m=44
